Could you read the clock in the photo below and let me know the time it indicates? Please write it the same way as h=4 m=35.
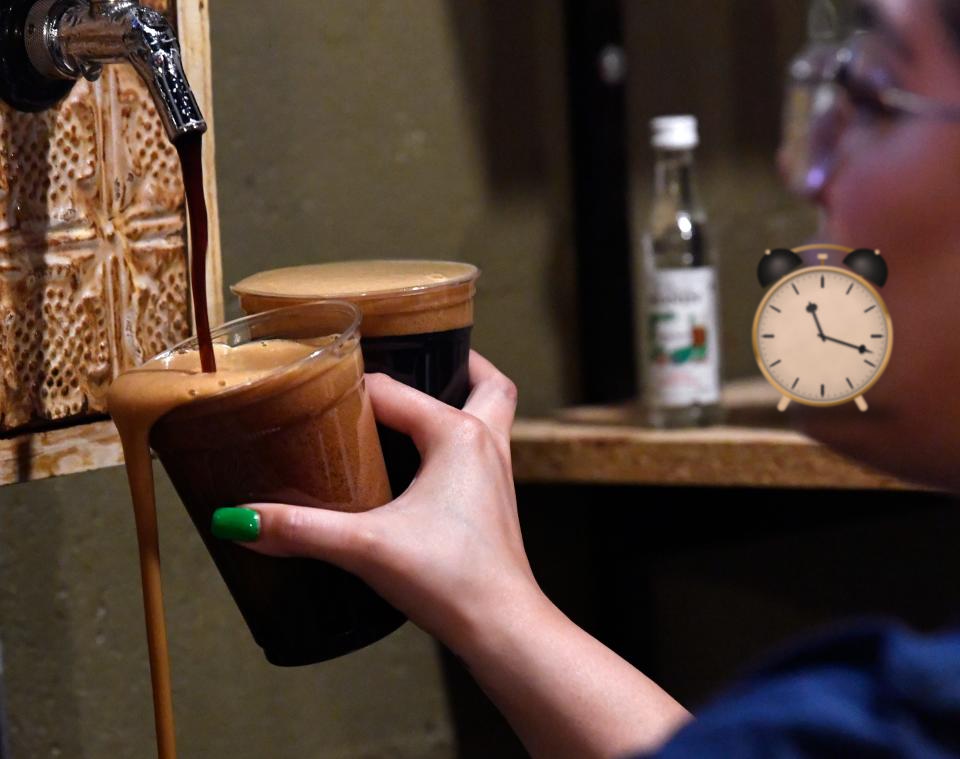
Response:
h=11 m=18
